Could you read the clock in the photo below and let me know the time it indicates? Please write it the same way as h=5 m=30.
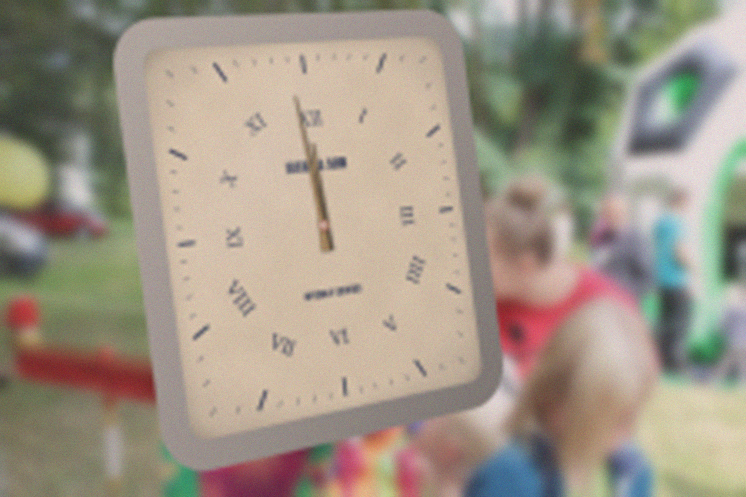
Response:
h=11 m=59
